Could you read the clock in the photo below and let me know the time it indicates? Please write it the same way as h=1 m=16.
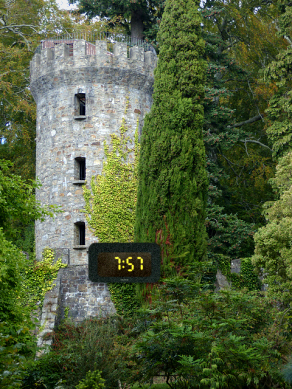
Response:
h=7 m=57
